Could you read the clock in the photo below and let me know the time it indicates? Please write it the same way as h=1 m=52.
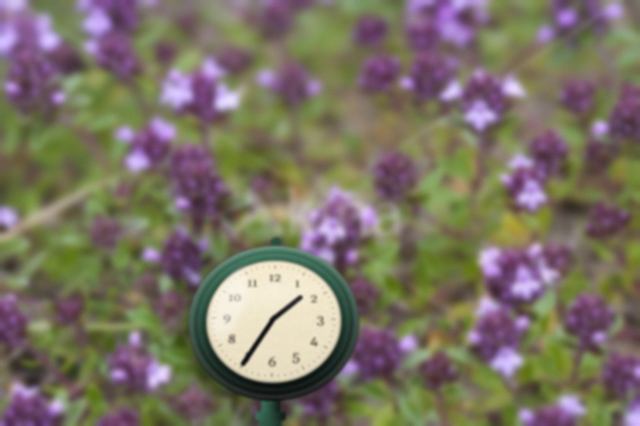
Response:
h=1 m=35
